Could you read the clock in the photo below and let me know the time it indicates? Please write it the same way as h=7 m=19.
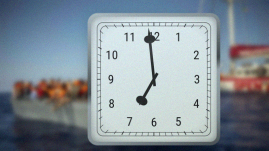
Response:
h=6 m=59
